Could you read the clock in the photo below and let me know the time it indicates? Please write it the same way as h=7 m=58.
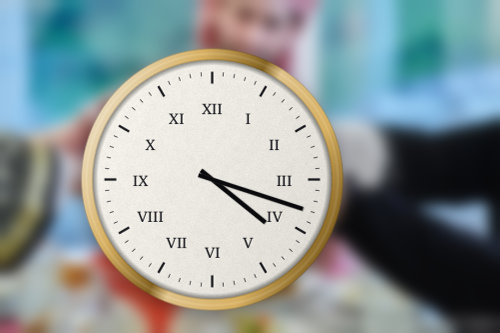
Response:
h=4 m=18
